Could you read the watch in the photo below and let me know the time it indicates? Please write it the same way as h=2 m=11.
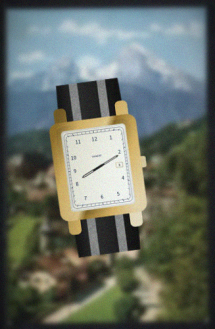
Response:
h=8 m=11
